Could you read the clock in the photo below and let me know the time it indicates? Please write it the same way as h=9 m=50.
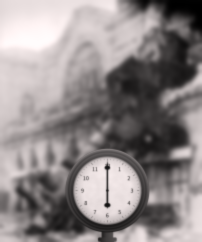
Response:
h=6 m=0
